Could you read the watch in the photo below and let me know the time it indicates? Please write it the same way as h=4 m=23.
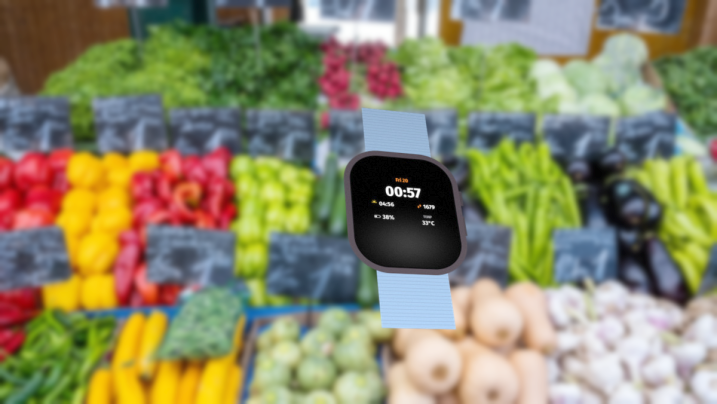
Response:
h=0 m=57
